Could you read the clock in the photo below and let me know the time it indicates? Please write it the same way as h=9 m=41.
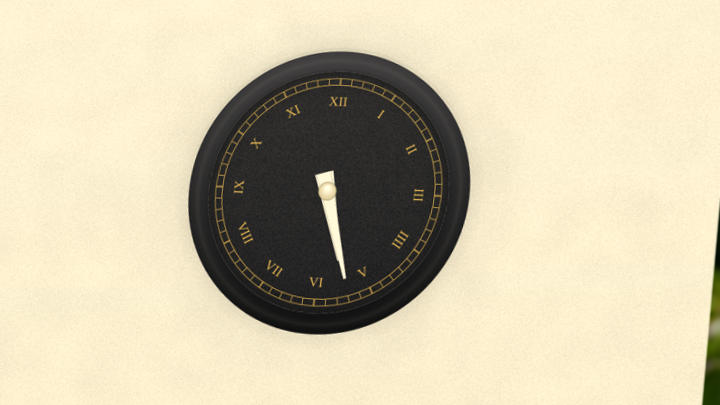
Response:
h=5 m=27
